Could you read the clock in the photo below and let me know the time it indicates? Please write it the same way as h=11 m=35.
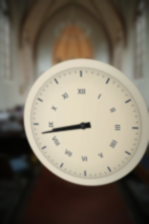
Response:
h=8 m=43
